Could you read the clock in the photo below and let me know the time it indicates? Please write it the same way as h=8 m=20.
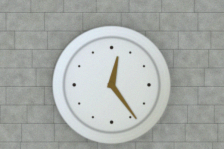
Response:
h=12 m=24
